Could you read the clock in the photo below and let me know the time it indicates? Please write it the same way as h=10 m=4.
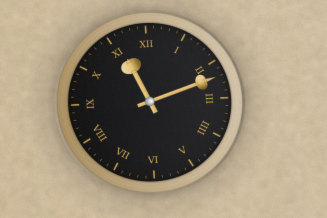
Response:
h=11 m=12
